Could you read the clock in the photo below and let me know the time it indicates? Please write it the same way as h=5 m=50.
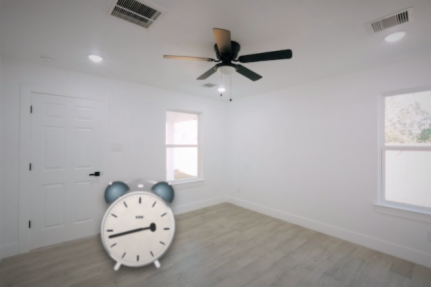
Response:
h=2 m=43
